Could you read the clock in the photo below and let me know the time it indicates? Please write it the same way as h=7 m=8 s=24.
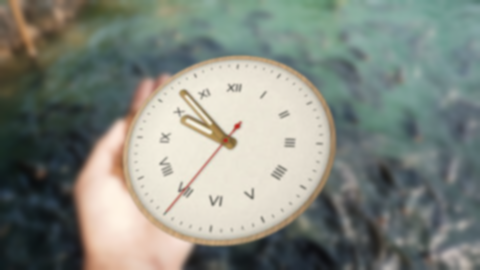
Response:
h=9 m=52 s=35
